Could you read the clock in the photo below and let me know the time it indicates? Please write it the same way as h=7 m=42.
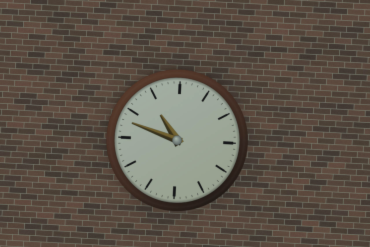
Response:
h=10 m=48
